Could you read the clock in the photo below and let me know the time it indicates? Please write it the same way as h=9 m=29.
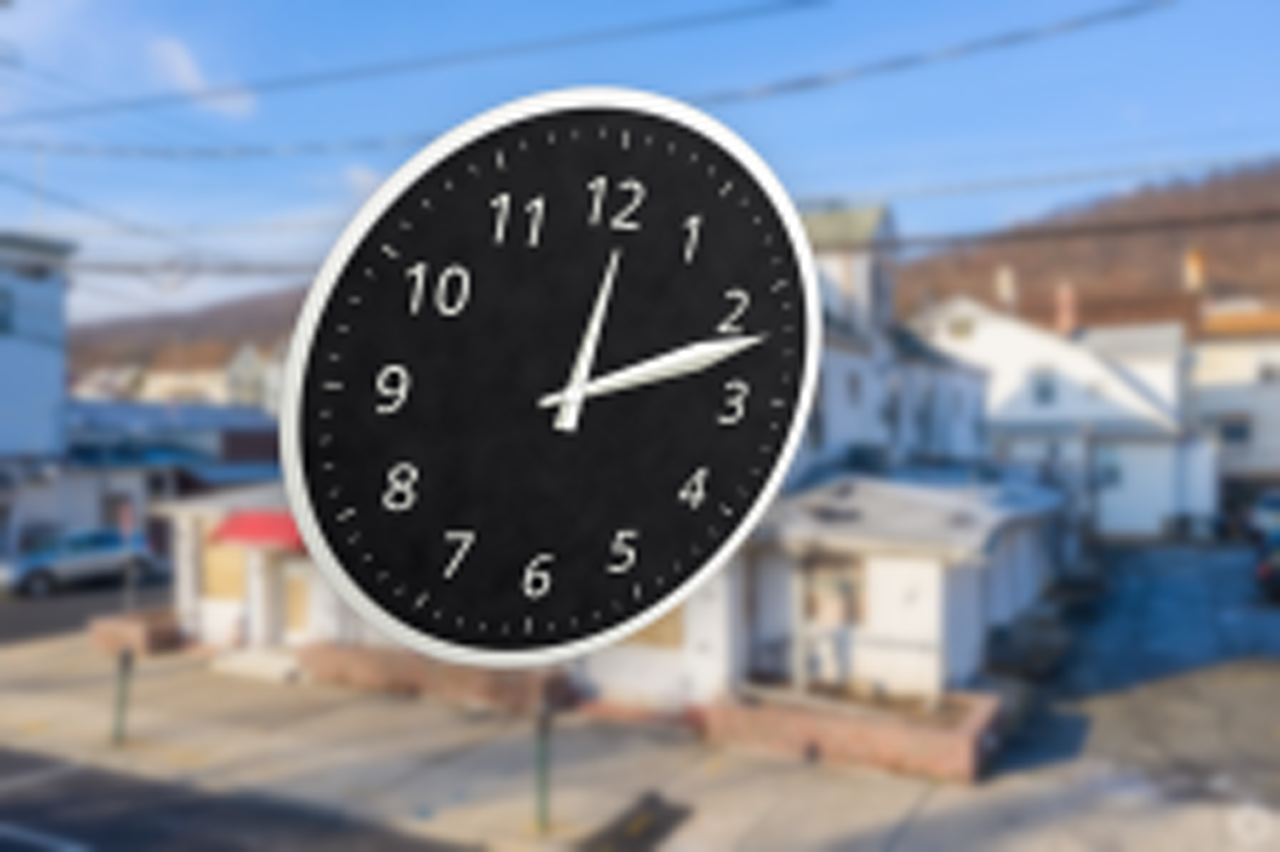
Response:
h=12 m=12
